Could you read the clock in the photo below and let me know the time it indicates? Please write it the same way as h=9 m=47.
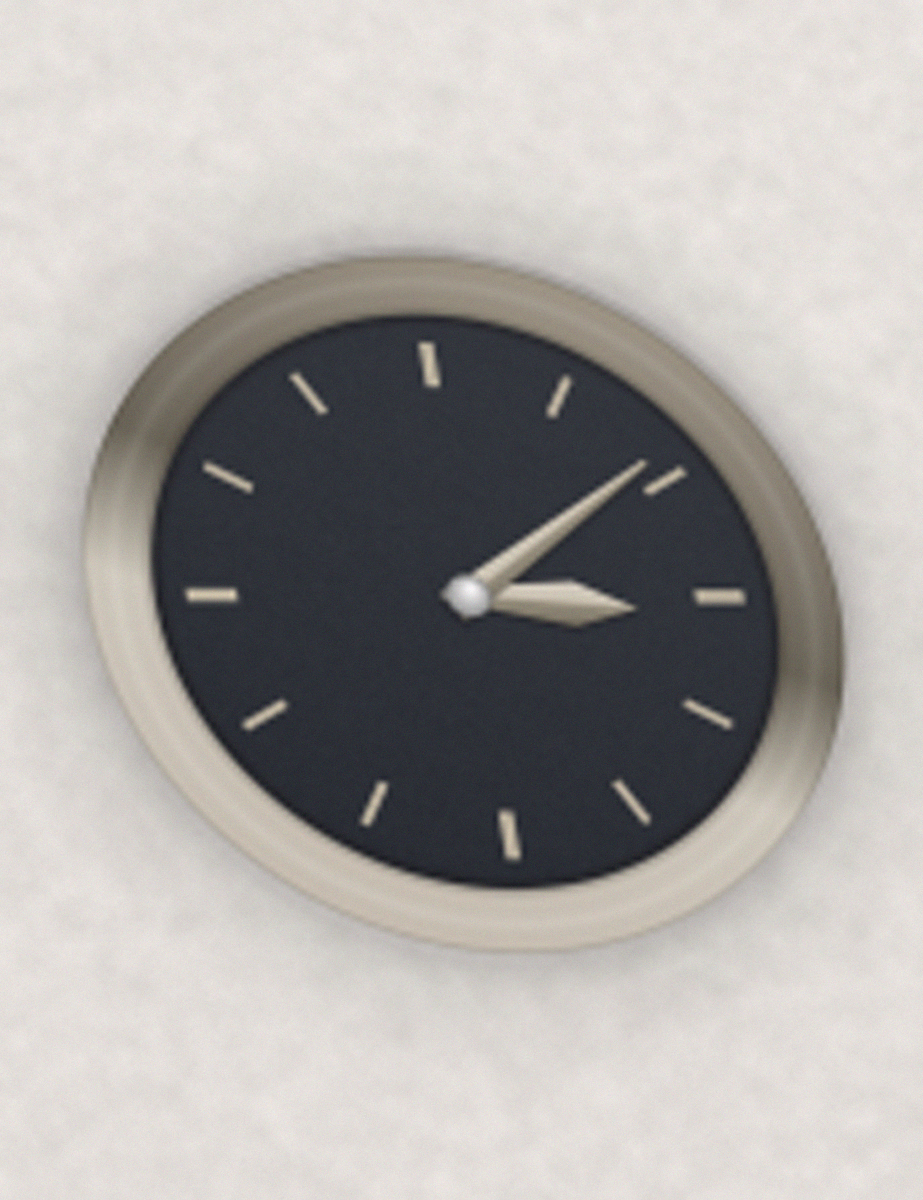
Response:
h=3 m=9
